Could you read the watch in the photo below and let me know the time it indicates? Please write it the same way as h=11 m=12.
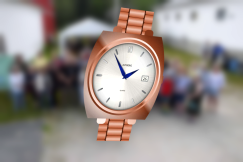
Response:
h=1 m=54
